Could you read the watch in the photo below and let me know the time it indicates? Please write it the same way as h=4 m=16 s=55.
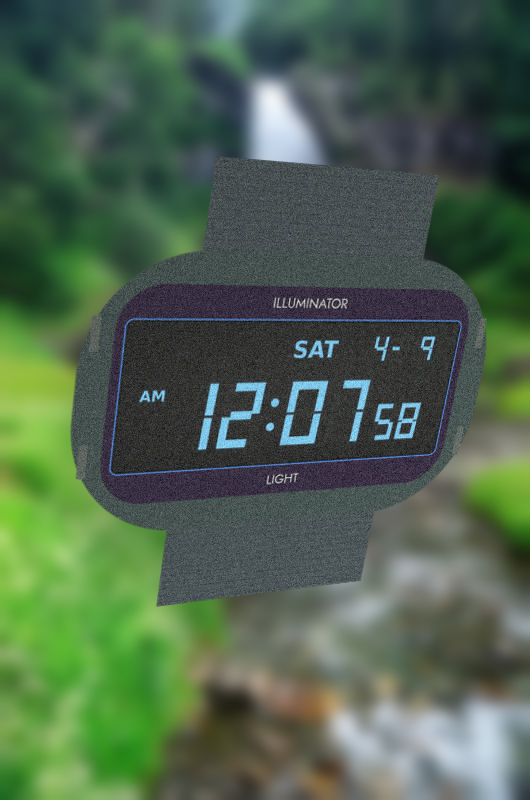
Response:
h=12 m=7 s=58
